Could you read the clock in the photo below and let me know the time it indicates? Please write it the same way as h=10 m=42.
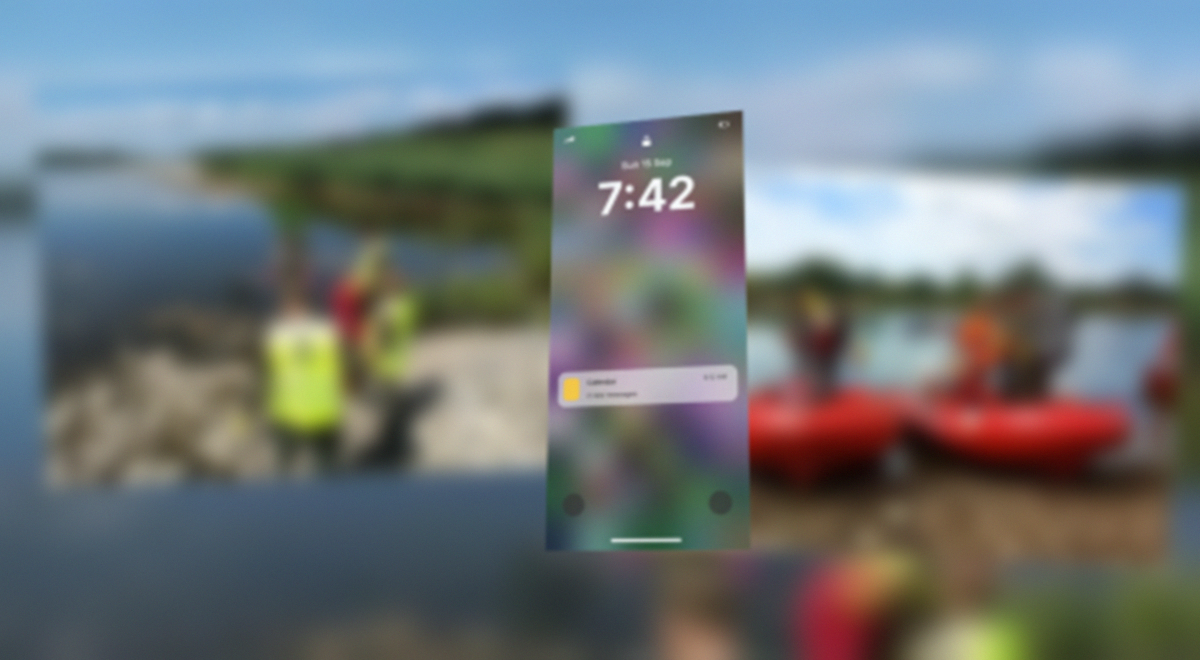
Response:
h=7 m=42
